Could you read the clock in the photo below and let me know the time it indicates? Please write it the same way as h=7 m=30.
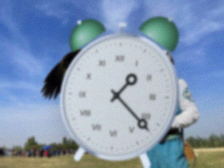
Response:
h=1 m=22
